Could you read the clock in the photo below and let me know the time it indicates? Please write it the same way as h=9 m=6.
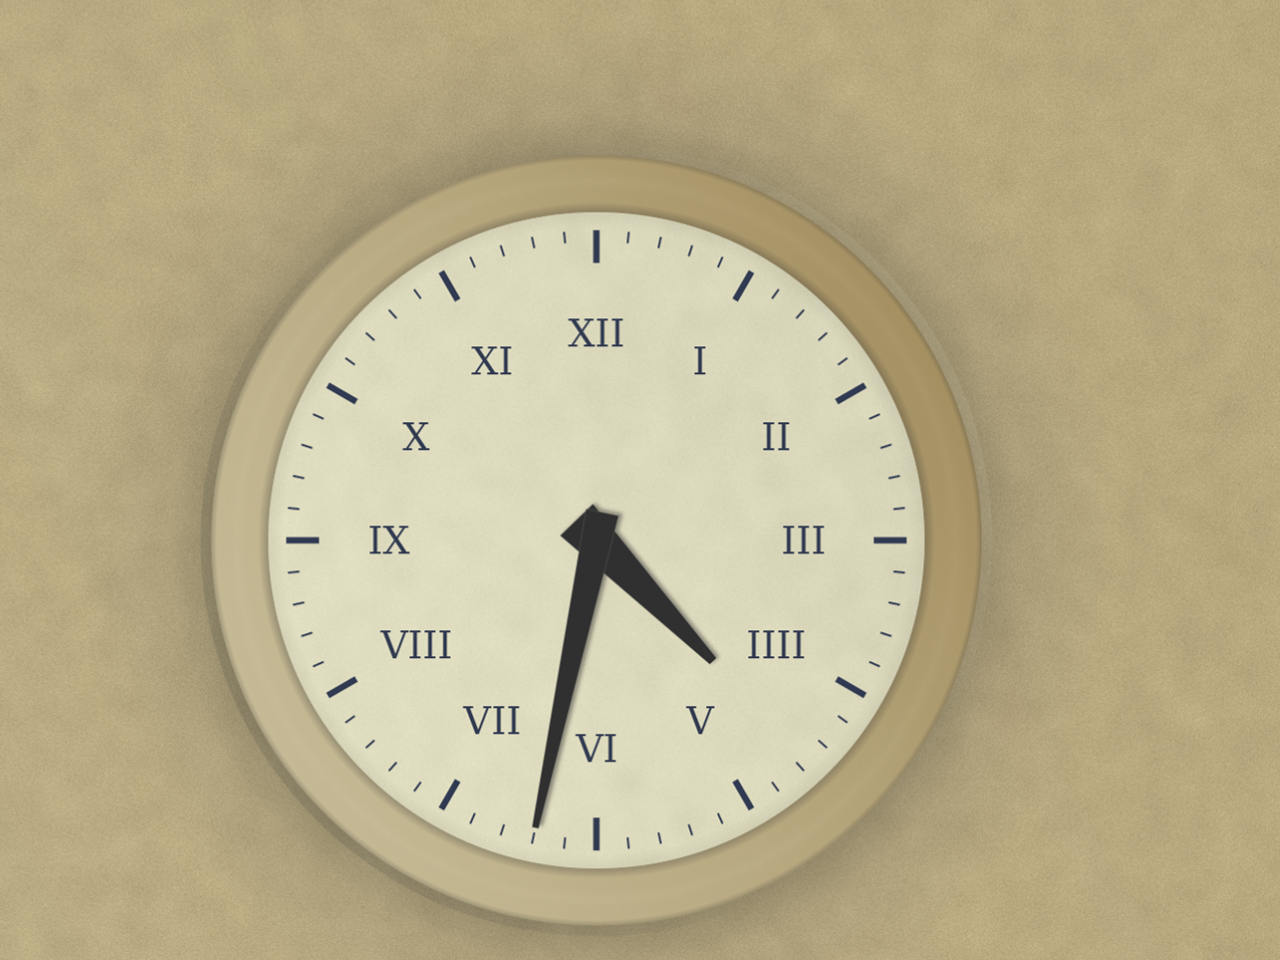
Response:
h=4 m=32
